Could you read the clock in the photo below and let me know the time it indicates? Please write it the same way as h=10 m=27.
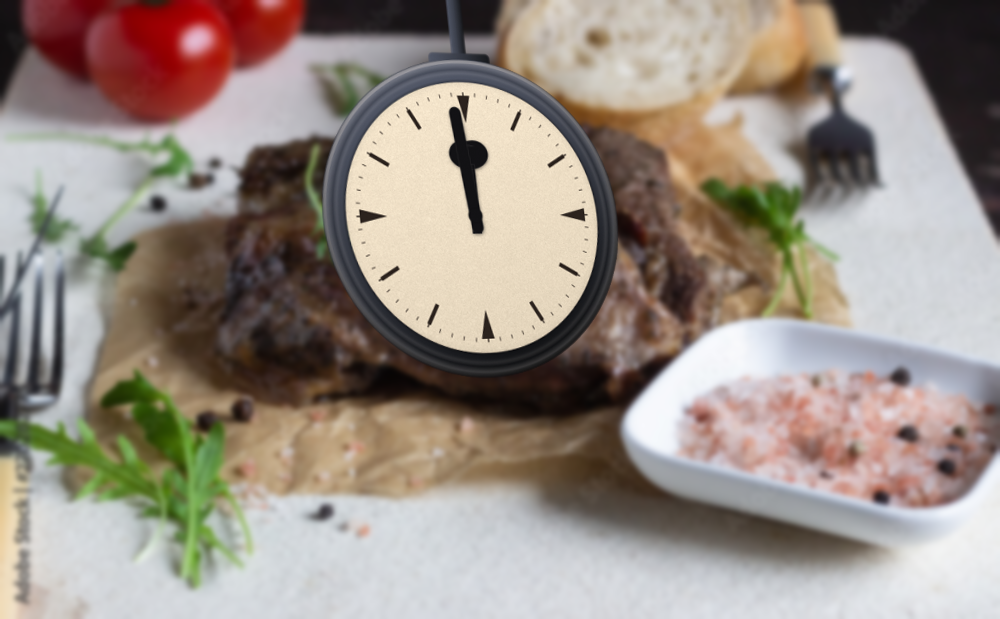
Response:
h=11 m=59
